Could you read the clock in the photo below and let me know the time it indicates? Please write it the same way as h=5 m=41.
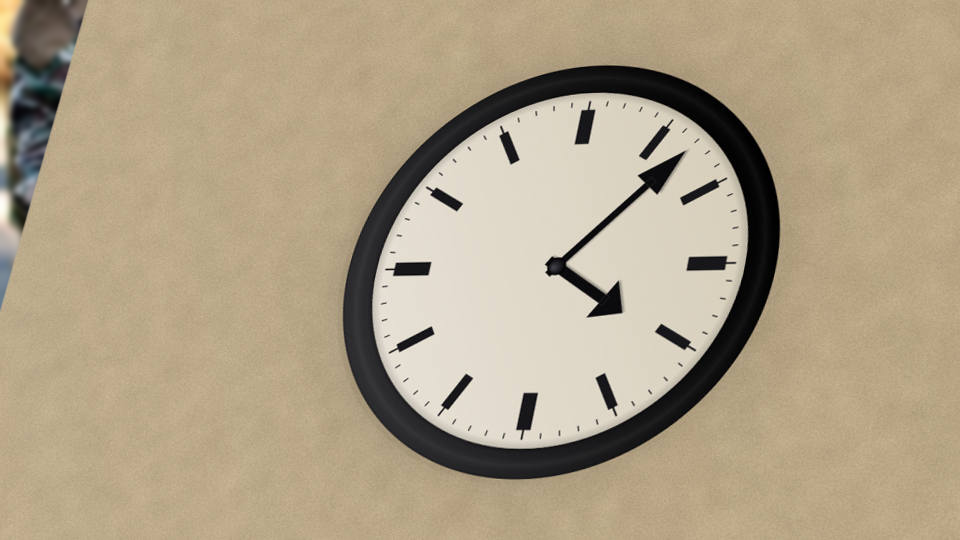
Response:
h=4 m=7
